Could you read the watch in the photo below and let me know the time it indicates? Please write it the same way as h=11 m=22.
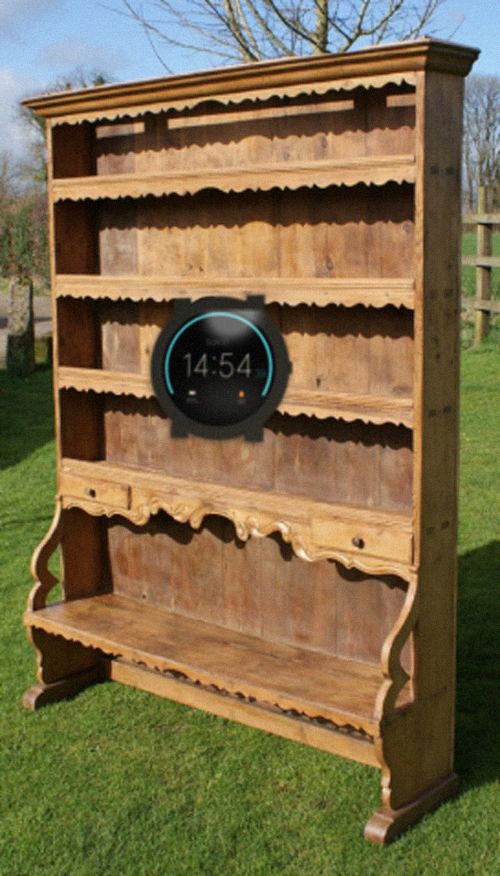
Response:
h=14 m=54
